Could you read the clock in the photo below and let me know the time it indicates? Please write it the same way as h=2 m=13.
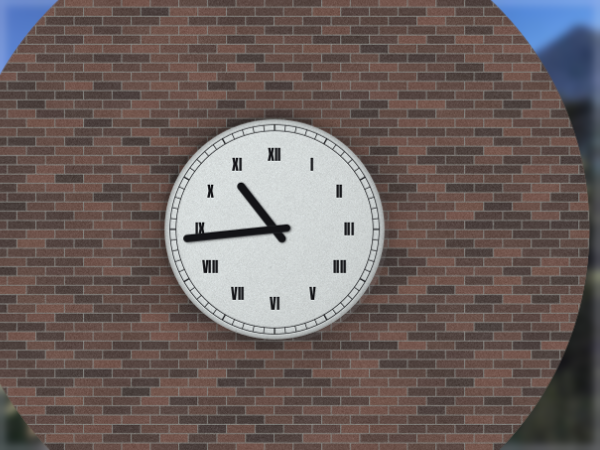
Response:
h=10 m=44
